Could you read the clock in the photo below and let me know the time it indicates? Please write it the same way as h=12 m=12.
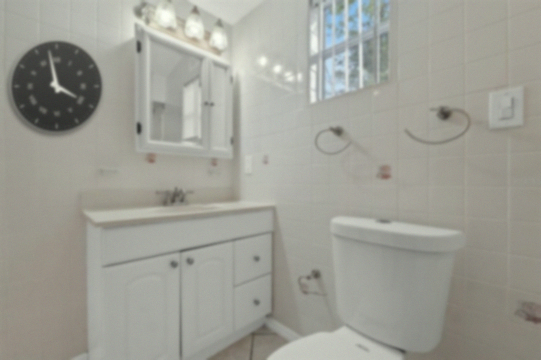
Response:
h=3 m=58
